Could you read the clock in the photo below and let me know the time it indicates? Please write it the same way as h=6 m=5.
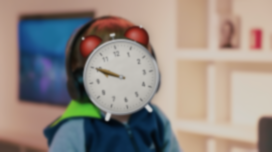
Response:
h=9 m=50
